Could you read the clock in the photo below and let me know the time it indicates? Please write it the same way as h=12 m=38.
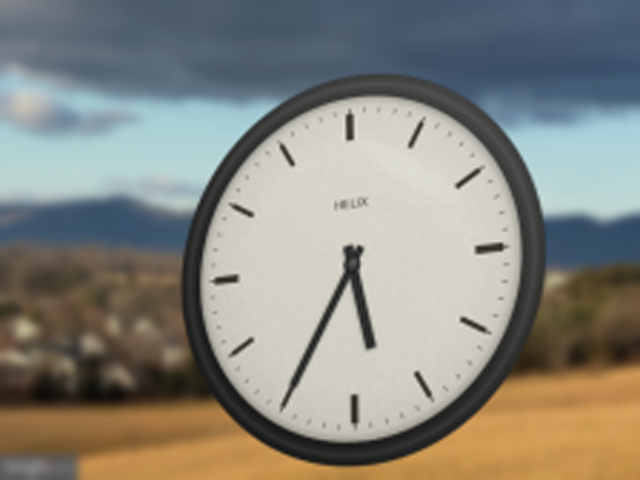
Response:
h=5 m=35
